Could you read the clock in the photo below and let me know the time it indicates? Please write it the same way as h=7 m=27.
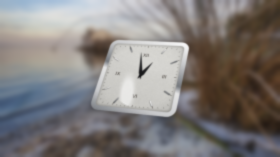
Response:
h=12 m=58
